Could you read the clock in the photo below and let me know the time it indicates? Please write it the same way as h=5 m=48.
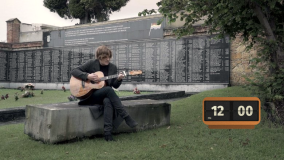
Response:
h=12 m=0
